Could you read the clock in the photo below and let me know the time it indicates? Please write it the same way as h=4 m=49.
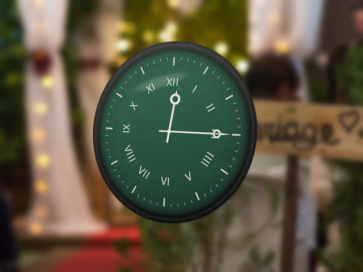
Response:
h=12 m=15
